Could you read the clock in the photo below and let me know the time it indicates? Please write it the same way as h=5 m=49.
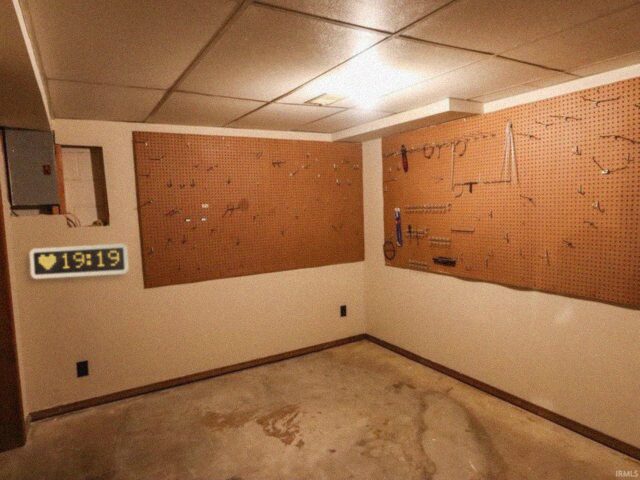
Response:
h=19 m=19
